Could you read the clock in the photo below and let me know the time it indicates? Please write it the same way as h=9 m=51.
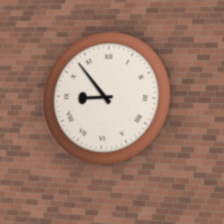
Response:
h=8 m=53
